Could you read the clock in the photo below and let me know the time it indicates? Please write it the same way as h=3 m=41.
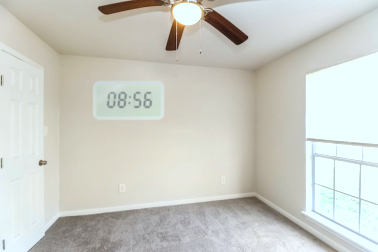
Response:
h=8 m=56
